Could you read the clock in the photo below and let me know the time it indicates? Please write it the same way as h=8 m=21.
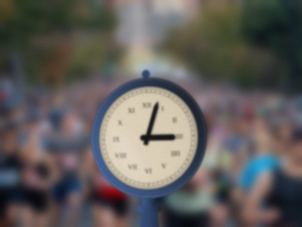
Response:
h=3 m=3
